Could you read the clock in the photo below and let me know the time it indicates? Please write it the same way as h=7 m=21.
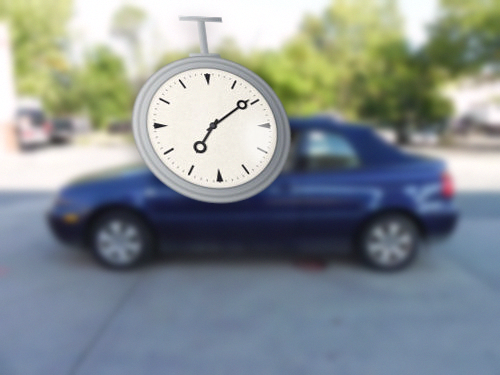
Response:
h=7 m=9
